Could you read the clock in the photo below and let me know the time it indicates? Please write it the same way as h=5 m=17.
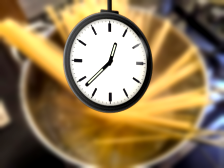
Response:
h=12 m=38
